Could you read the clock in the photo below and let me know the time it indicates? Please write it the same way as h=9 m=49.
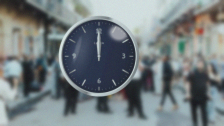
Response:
h=12 m=0
